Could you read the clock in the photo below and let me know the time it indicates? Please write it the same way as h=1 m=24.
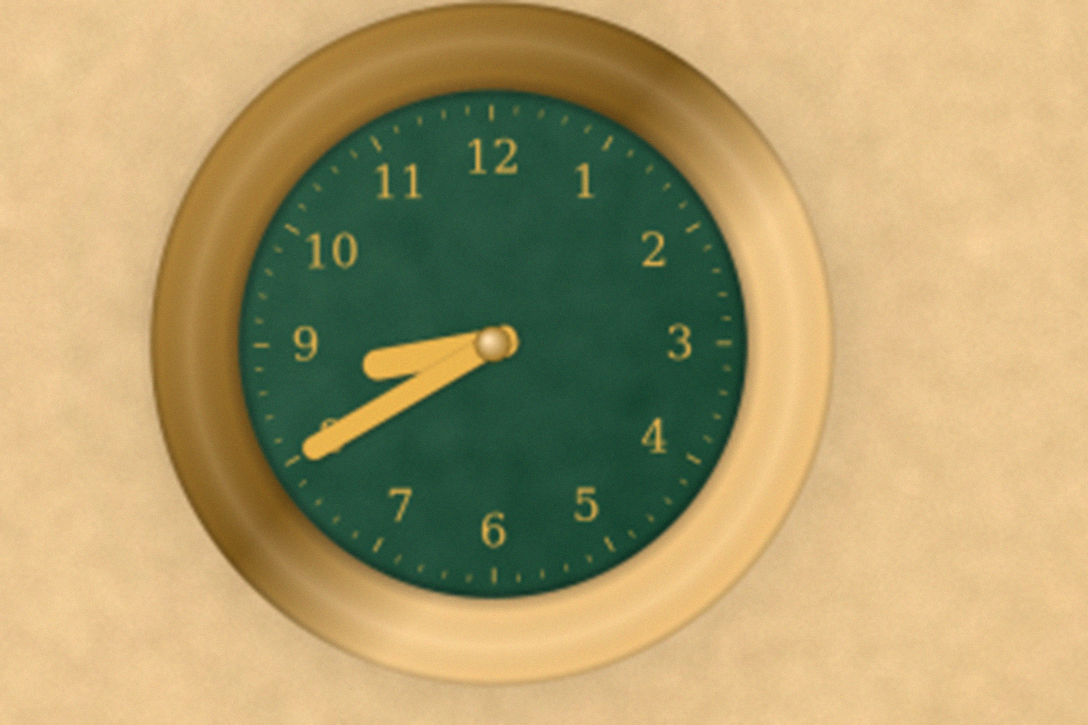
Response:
h=8 m=40
